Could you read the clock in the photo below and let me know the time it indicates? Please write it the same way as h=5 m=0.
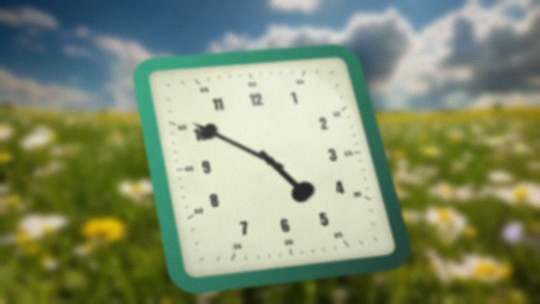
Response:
h=4 m=51
